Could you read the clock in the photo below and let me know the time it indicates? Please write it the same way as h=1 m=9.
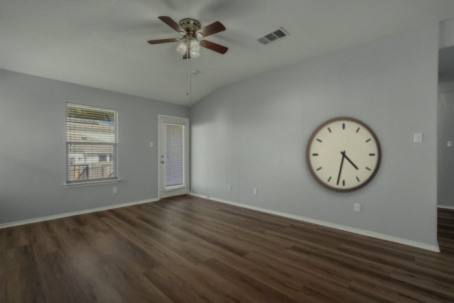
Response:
h=4 m=32
